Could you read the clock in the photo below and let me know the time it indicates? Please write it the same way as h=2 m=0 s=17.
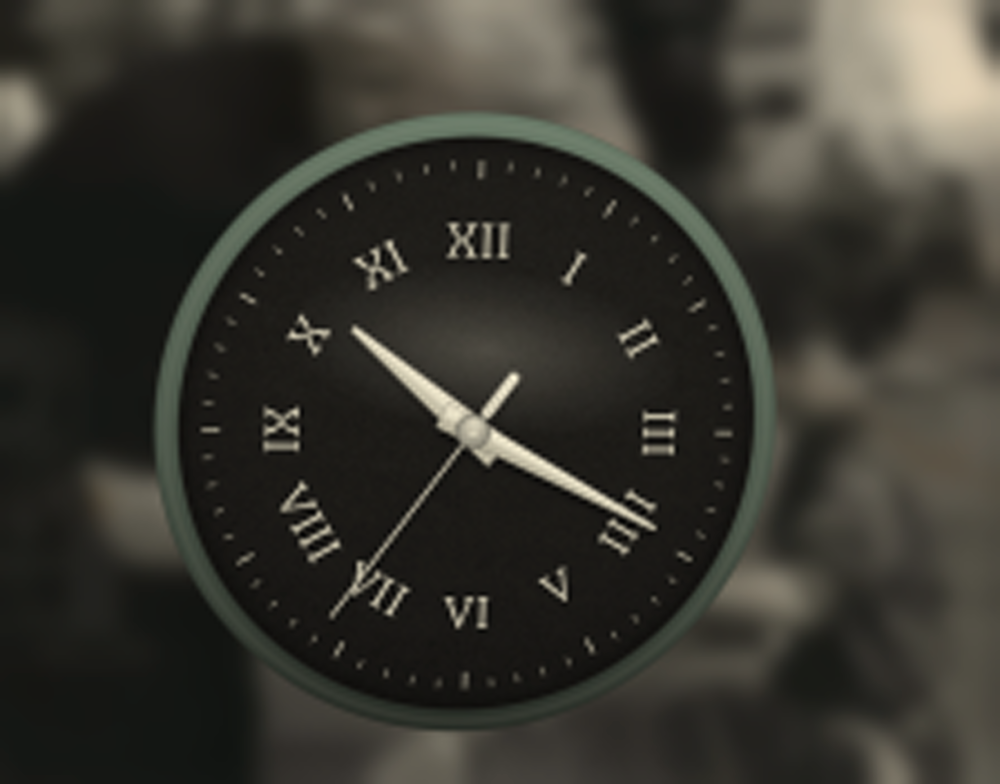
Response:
h=10 m=19 s=36
